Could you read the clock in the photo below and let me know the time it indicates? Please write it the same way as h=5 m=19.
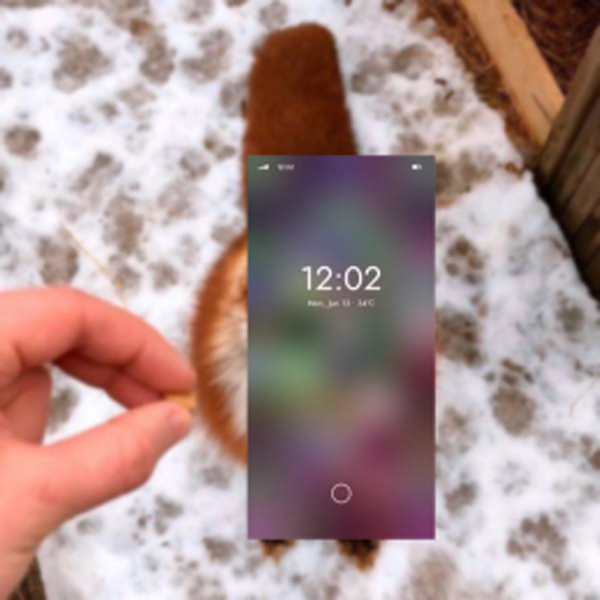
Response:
h=12 m=2
